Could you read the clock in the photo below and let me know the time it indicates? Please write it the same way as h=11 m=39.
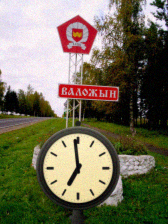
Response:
h=6 m=59
